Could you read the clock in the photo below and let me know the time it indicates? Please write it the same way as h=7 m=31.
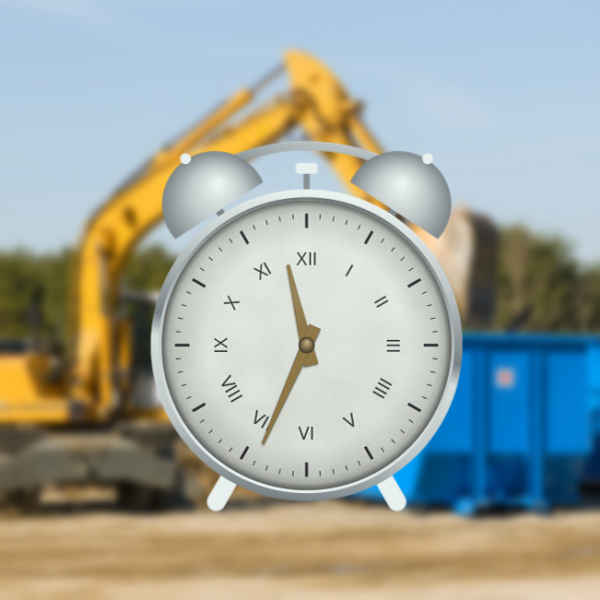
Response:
h=11 m=34
